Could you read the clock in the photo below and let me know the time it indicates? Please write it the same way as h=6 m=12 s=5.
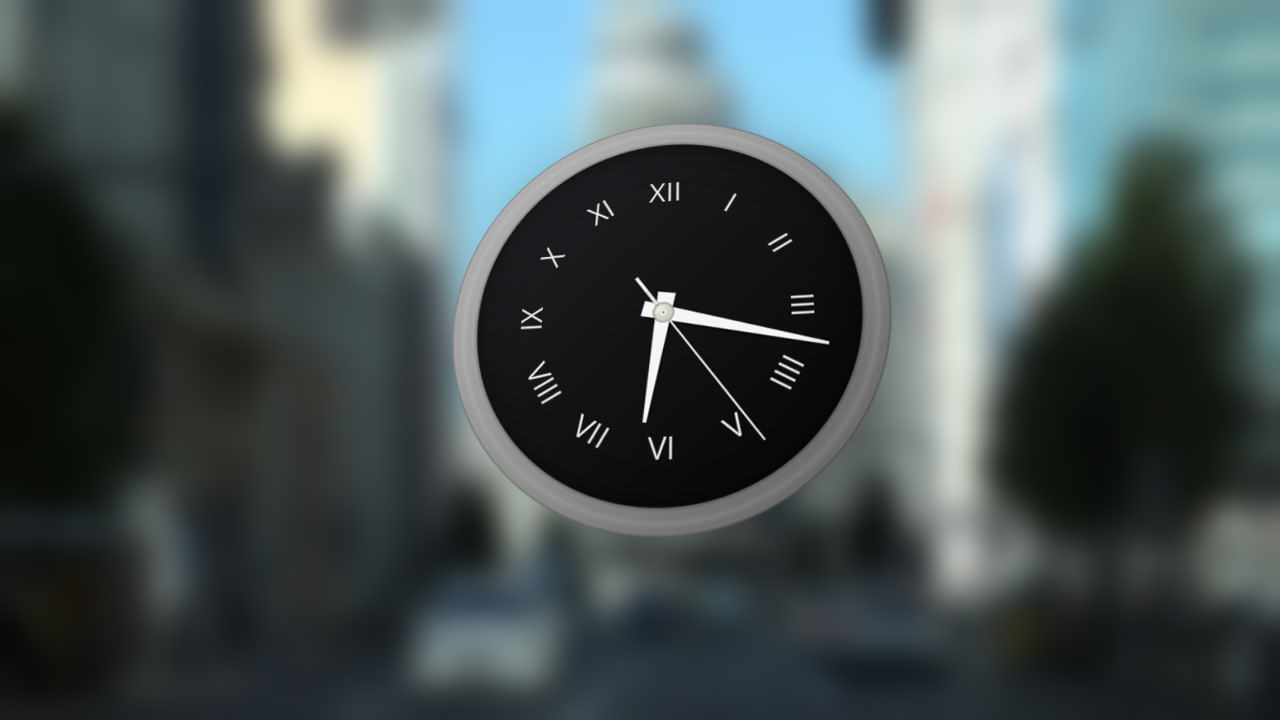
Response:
h=6 m=17 s=24
